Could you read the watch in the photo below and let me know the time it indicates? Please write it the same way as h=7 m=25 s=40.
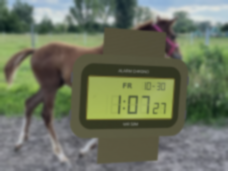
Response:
h=1 m=7 s=27
